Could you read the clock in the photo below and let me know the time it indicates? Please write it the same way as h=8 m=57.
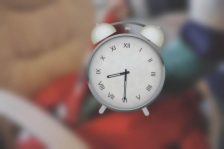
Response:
h=8 m=30
